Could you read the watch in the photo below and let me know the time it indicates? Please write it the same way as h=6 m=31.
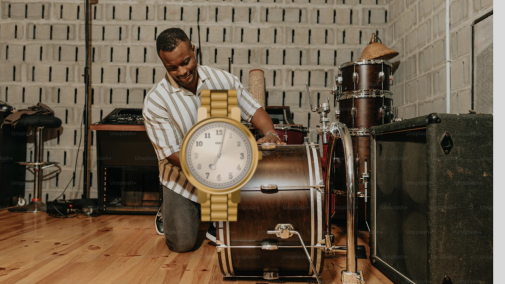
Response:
h=7 m=2
